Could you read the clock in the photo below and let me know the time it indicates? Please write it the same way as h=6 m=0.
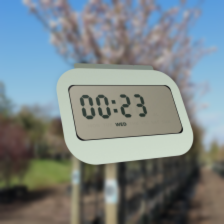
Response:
h=0 m=23
